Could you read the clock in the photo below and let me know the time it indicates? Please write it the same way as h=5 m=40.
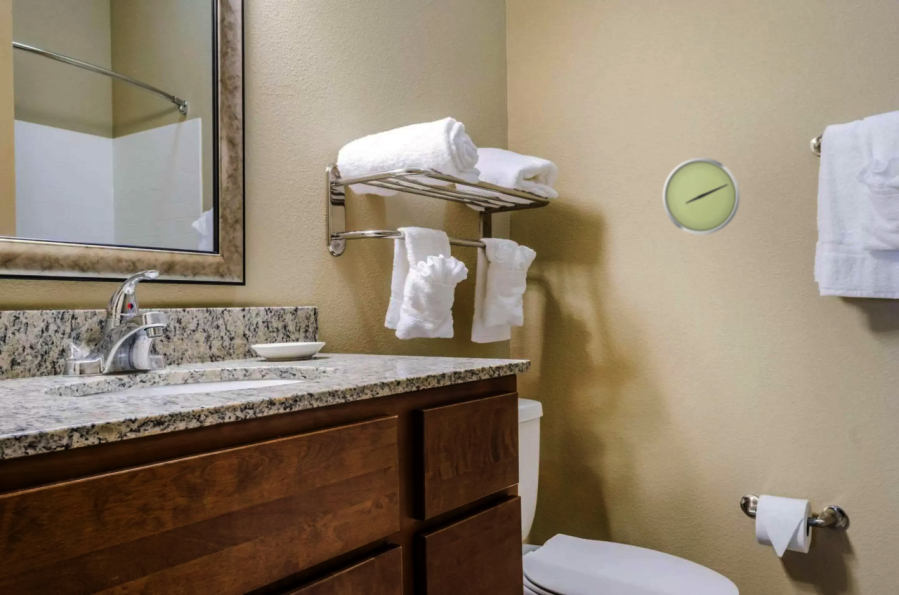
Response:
h=8 m=11
